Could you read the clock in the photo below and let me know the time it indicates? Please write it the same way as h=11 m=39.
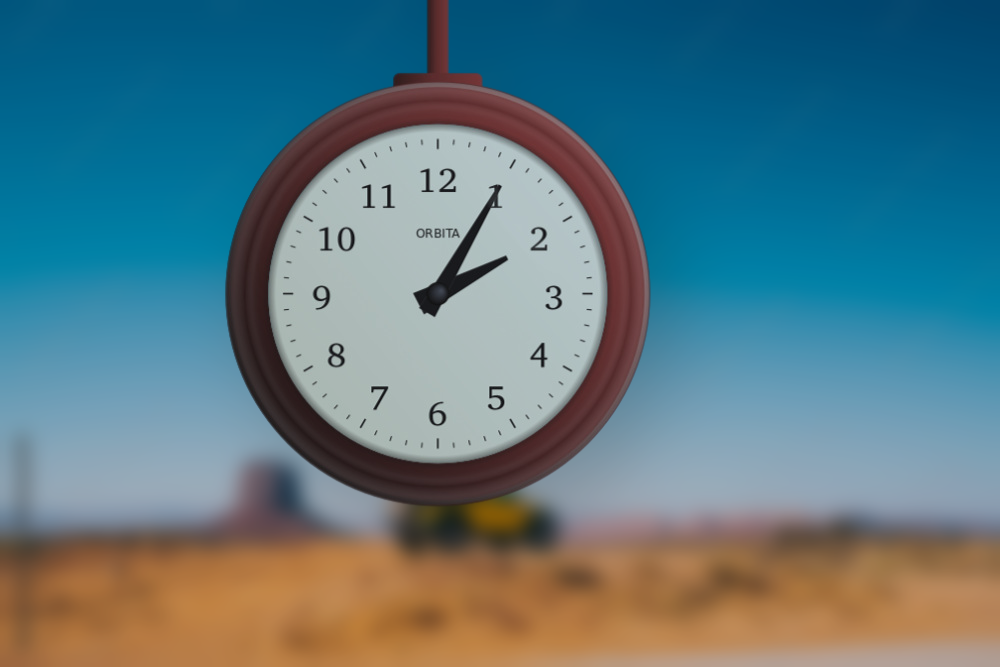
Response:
h=2 m=5
